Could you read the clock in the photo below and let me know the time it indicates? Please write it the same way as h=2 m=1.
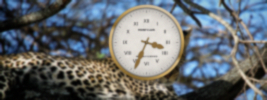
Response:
h=3 m=34
